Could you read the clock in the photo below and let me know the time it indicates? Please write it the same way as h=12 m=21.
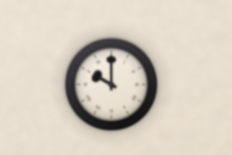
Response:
h=10 m=0
